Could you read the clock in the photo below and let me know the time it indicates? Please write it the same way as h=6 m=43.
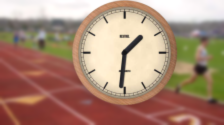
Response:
h=1 m=31
